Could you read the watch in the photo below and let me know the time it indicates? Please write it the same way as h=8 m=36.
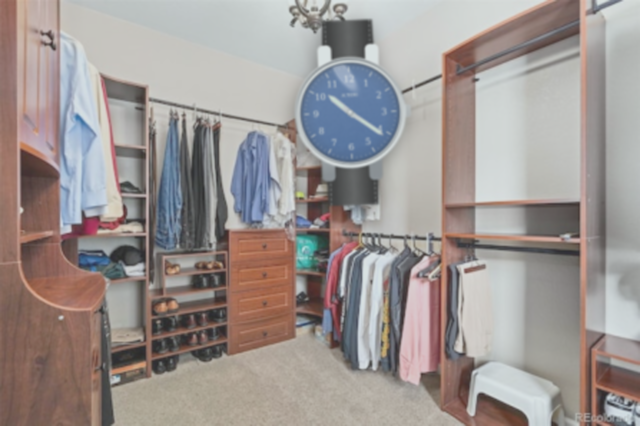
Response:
h=10 m=21
